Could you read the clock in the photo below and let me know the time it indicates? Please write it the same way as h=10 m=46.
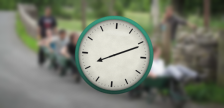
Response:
h=8 m=11
